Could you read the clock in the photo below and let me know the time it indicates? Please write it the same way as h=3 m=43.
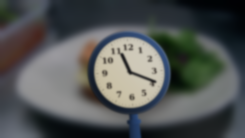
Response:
h=11 m=19
